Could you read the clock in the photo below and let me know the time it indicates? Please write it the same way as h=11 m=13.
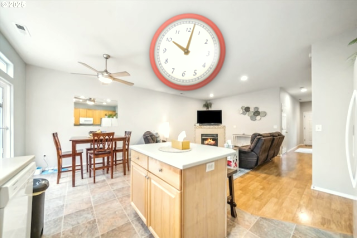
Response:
h=10 m=2
